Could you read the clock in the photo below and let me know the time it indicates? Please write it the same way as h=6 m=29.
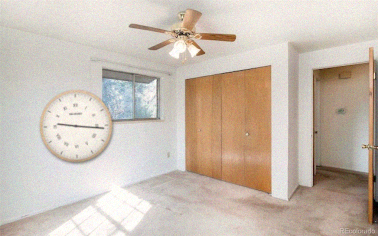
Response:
h=9 m=16
